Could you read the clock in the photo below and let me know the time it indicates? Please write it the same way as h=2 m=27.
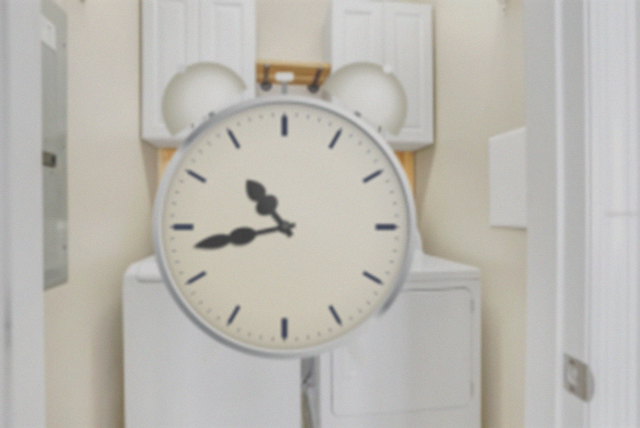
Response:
h=10 m=43
